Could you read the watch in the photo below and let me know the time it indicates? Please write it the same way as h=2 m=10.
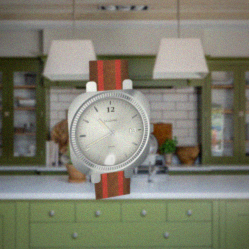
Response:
h=10 m=41
